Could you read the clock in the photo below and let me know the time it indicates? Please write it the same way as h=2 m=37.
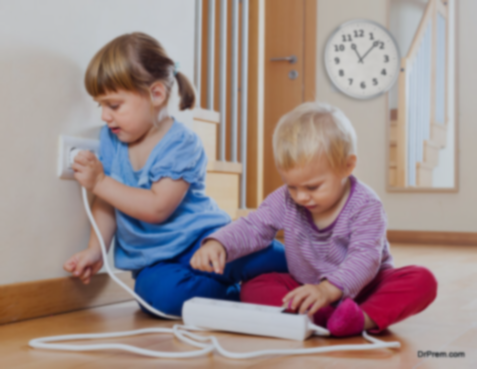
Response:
h=11 m=8
